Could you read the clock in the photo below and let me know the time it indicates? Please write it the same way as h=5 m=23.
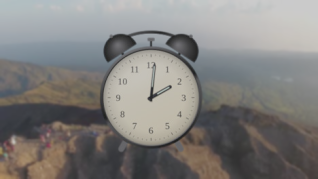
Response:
h=2 m=1
